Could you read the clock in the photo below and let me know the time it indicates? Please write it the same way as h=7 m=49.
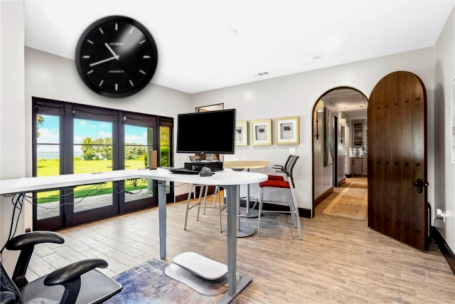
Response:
h=10 m=42
